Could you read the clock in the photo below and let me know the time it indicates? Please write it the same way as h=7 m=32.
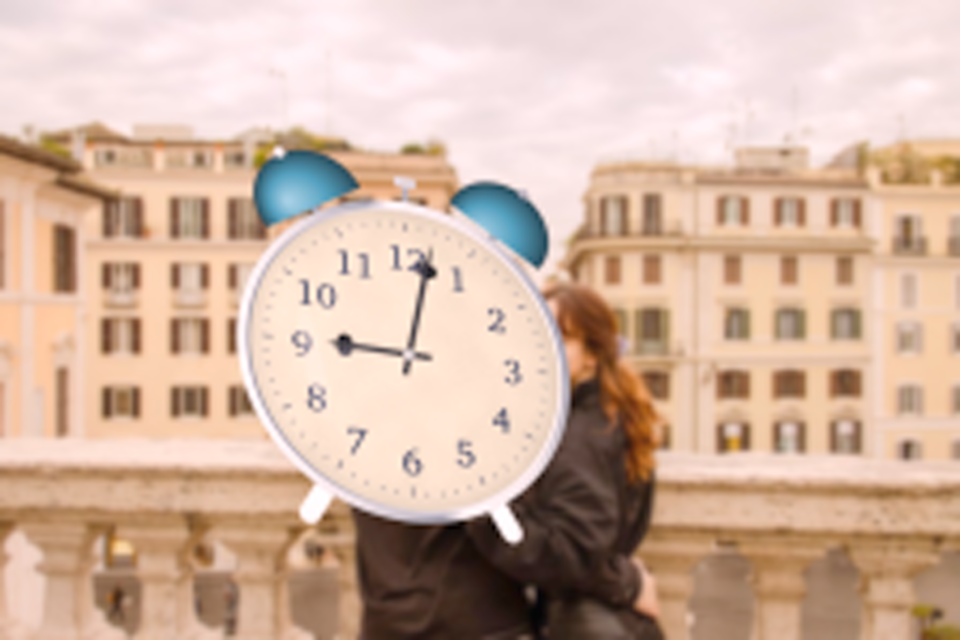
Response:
h=9 m=2
